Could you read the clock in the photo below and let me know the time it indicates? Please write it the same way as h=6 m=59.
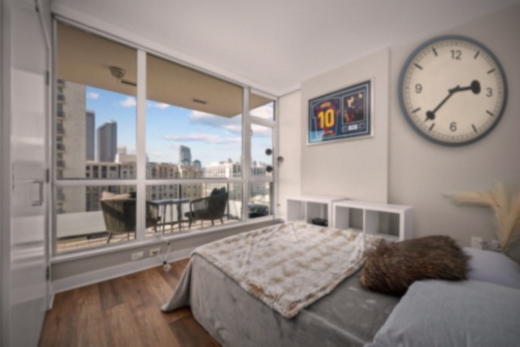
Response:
h=2 m=37
